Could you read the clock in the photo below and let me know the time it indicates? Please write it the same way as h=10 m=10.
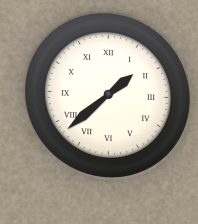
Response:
h=1 m=38
